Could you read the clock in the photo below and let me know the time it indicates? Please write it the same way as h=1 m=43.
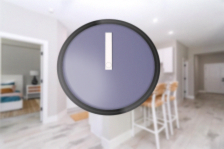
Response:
h=12 m=0
